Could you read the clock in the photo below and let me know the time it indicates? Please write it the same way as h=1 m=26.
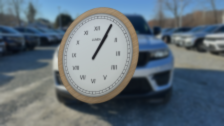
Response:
h=1 m=5
